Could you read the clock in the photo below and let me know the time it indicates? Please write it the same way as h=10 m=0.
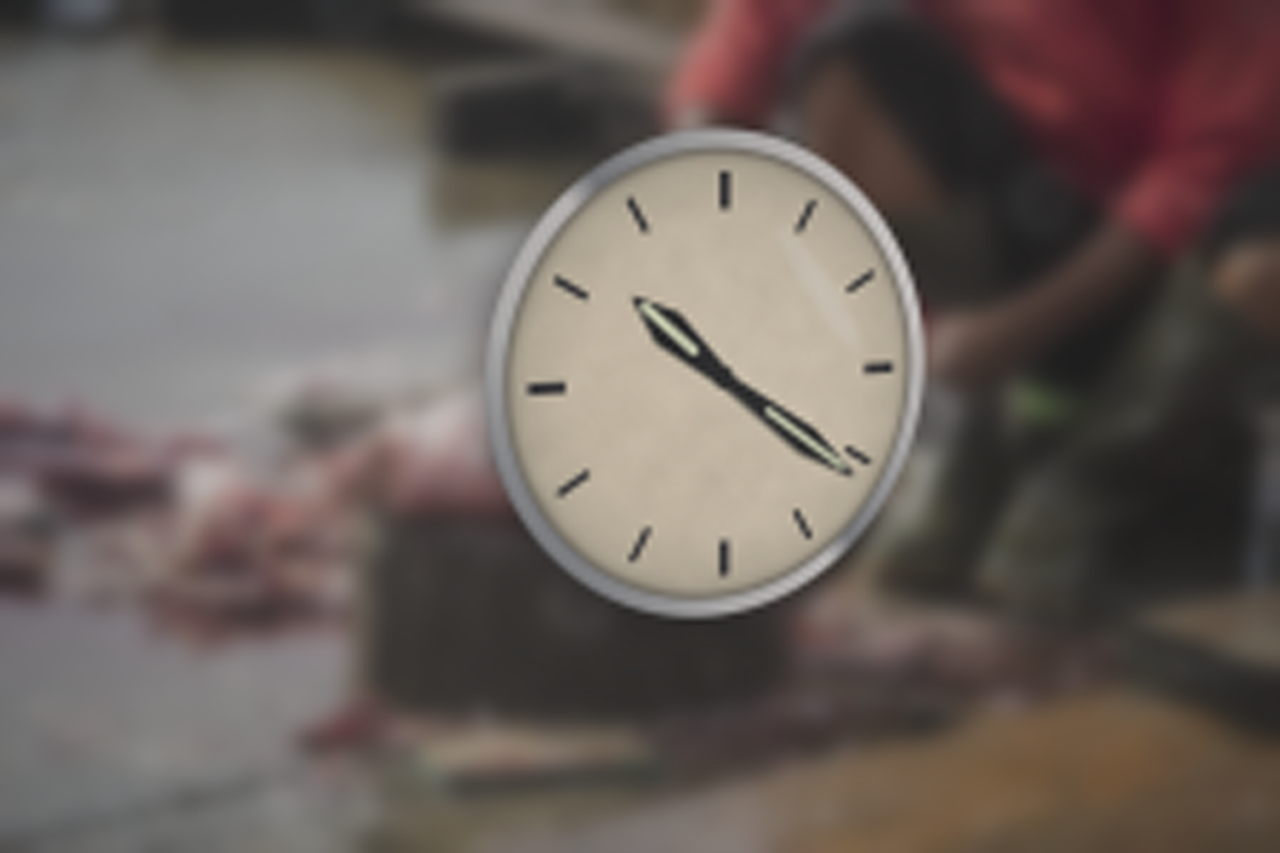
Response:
h=10 m=21
